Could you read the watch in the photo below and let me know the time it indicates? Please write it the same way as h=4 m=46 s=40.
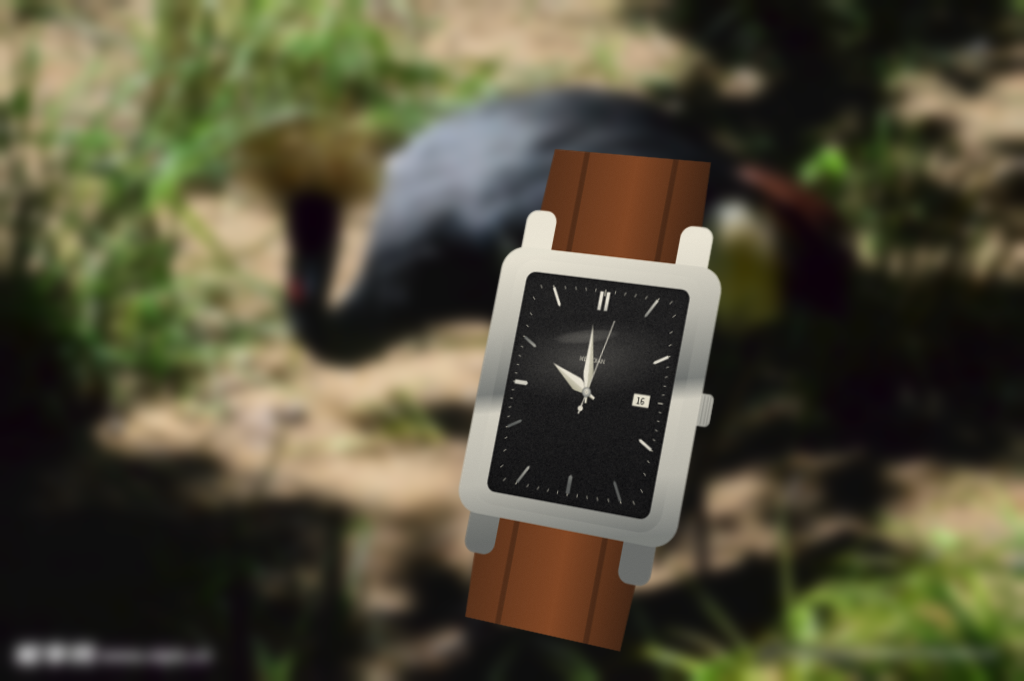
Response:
h=9 m=59 s=2
